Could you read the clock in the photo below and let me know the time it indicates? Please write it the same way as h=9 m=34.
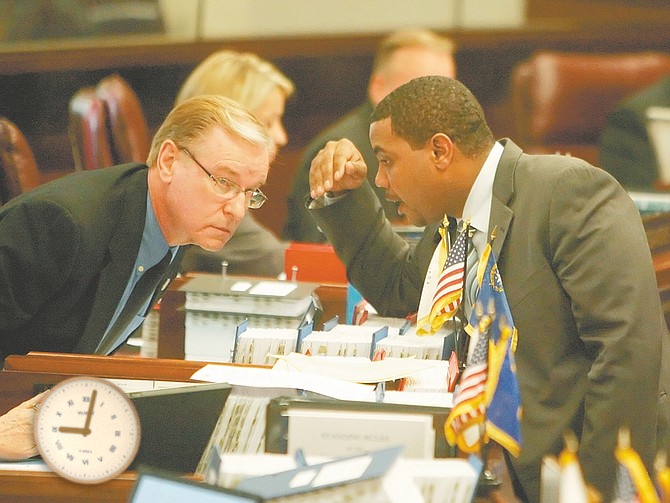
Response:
h=9 m=2
